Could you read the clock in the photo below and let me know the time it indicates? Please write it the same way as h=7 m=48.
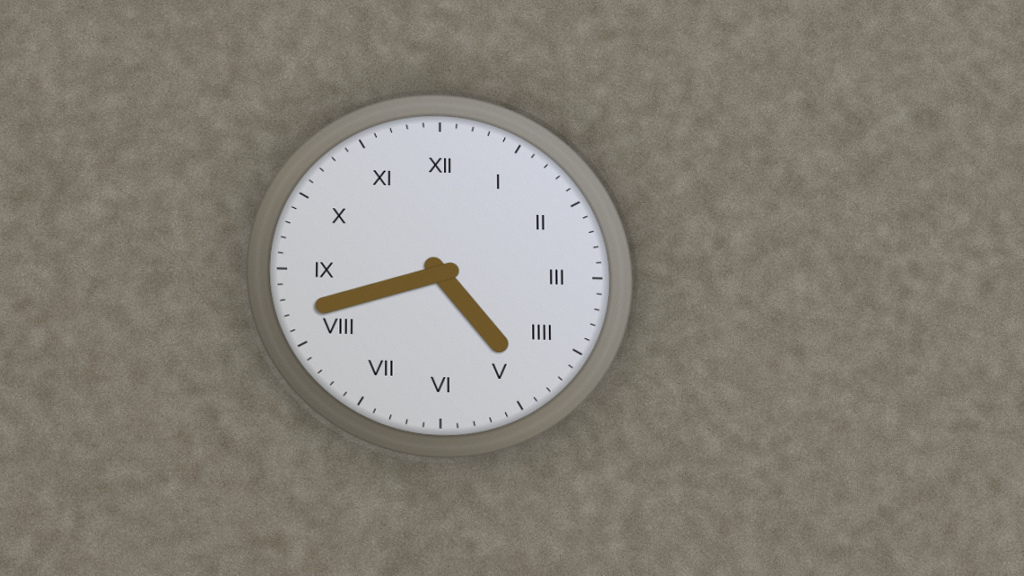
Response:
h=4 m=42
